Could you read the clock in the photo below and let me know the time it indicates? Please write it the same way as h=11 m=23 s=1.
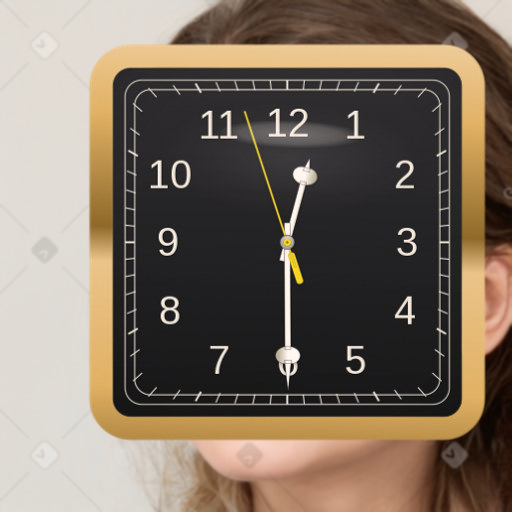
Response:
h=12 m=29 s=57
